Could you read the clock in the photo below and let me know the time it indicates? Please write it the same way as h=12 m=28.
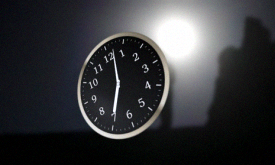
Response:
h=7 m=2
